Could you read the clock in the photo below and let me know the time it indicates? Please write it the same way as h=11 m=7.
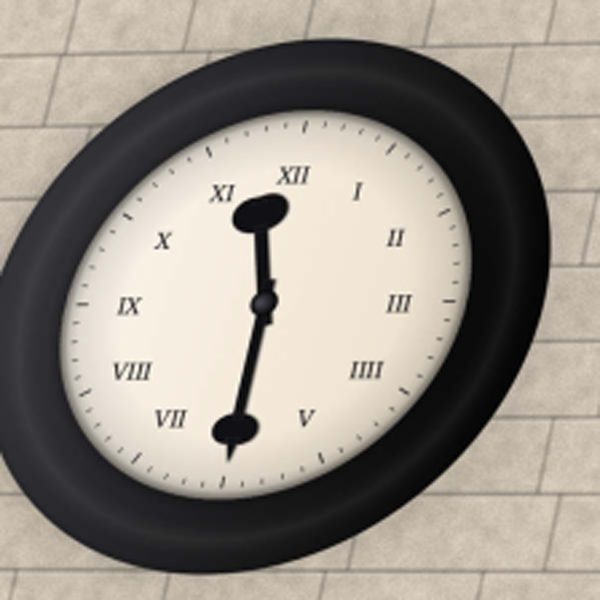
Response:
h=11 m=30
